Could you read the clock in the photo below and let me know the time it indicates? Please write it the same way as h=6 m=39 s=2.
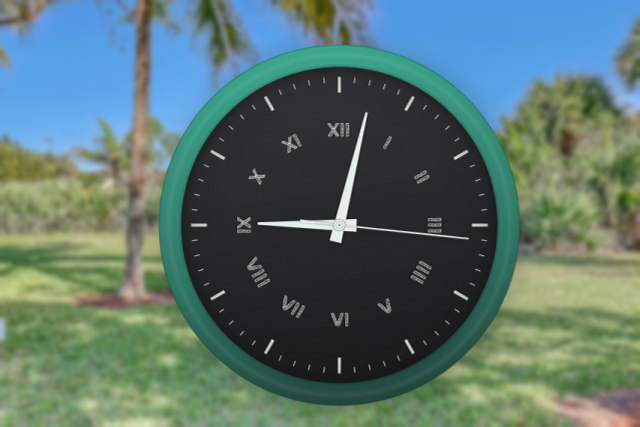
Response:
h=9 m=2 s=16
